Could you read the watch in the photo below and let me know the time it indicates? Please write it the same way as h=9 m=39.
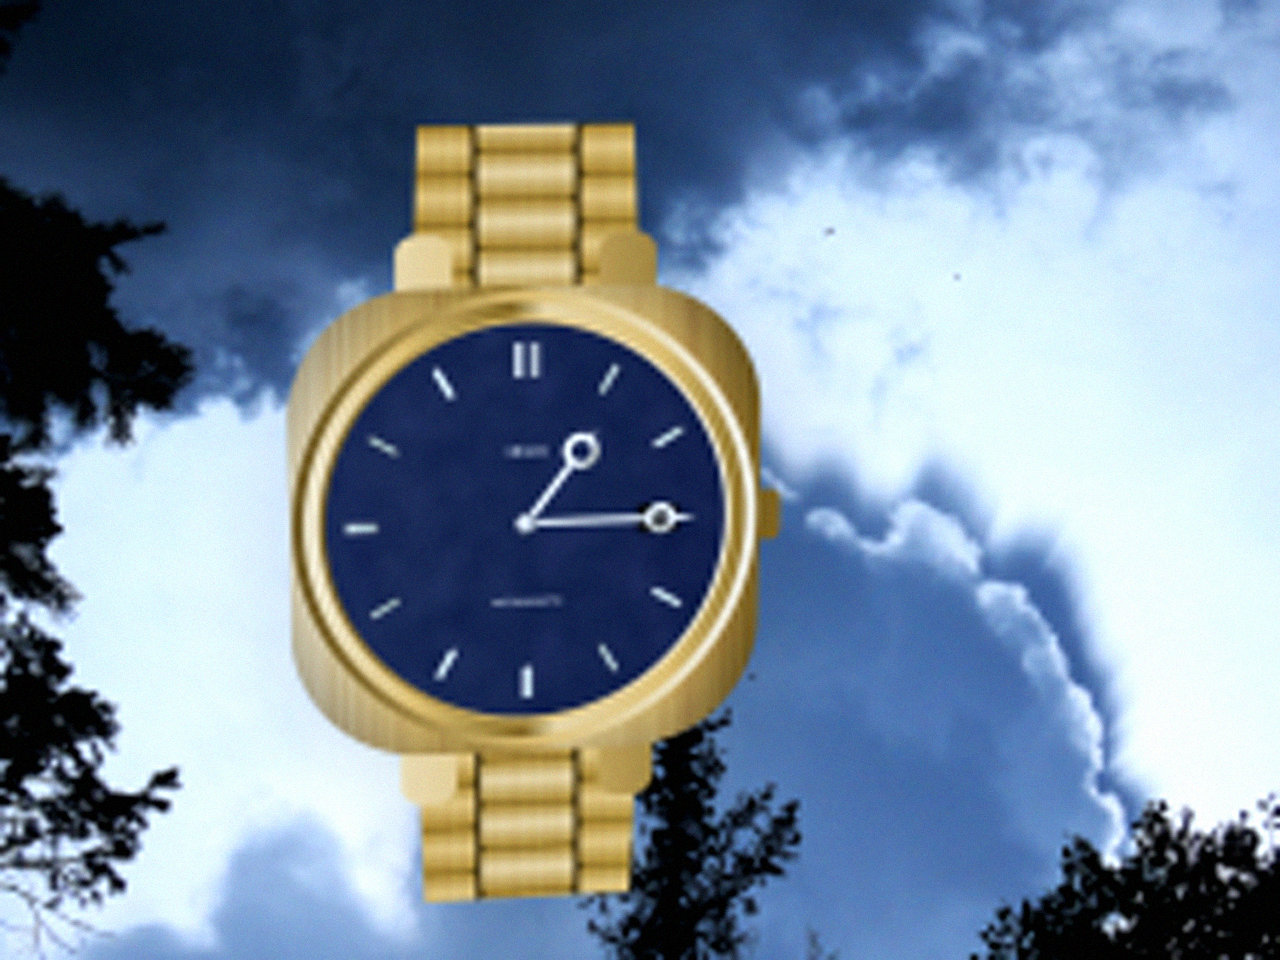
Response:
h=1 m=15
